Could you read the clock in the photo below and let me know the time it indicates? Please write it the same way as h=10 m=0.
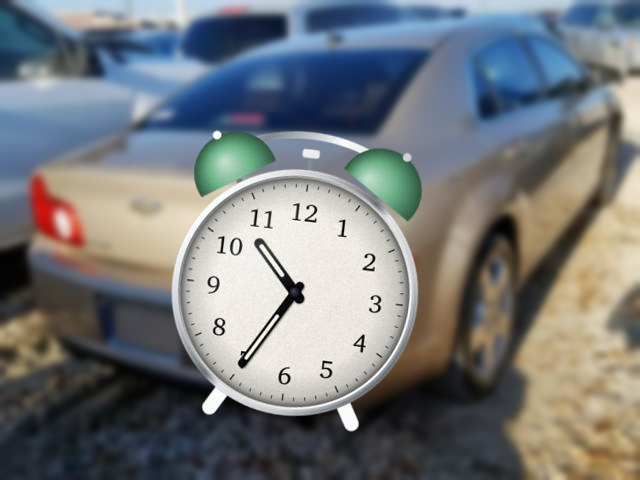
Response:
h=10 m=35
